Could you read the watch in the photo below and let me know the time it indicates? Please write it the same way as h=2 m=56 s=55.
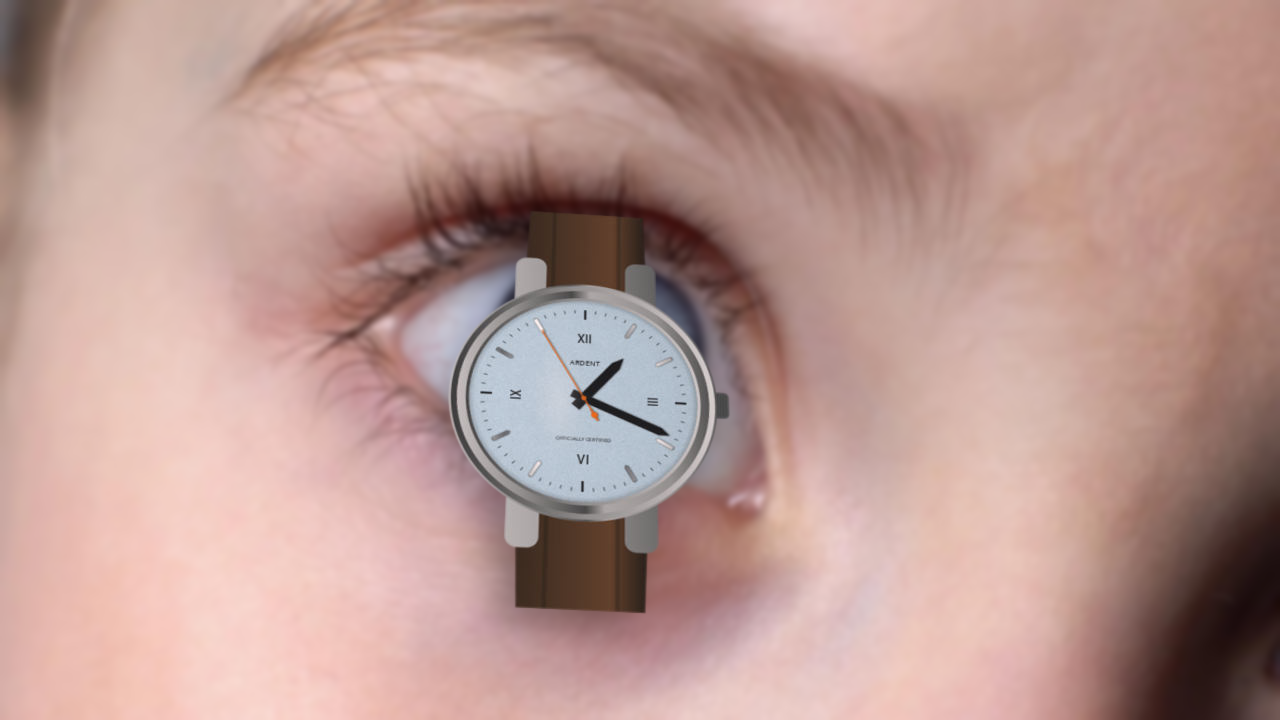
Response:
h=1 m=18 s=55
